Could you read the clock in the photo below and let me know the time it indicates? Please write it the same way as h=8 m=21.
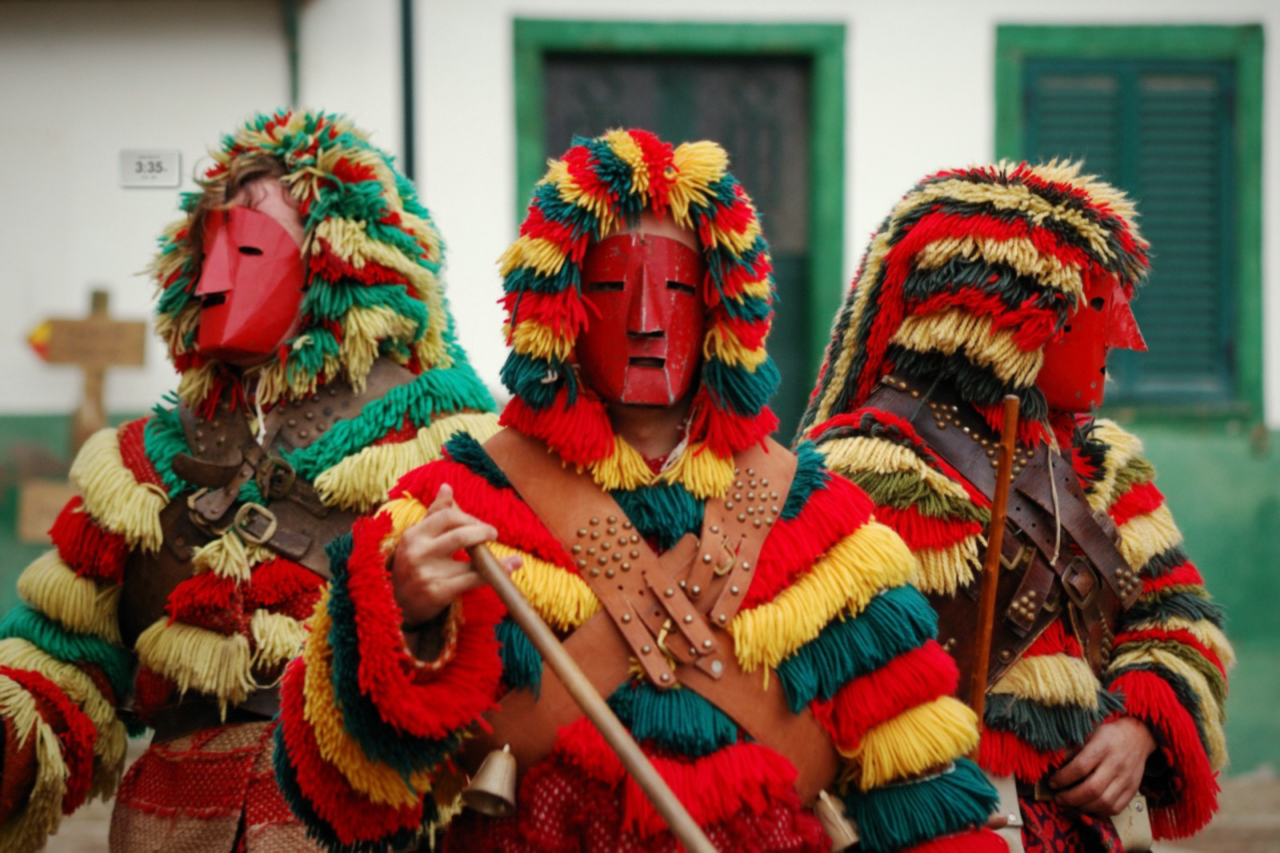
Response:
h=3 m=35
